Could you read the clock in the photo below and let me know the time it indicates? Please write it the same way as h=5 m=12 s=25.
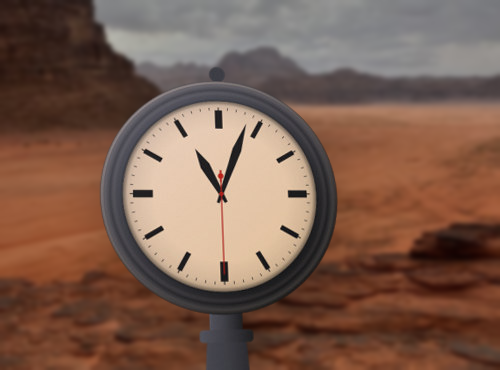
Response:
h=11 m=3 s=30
